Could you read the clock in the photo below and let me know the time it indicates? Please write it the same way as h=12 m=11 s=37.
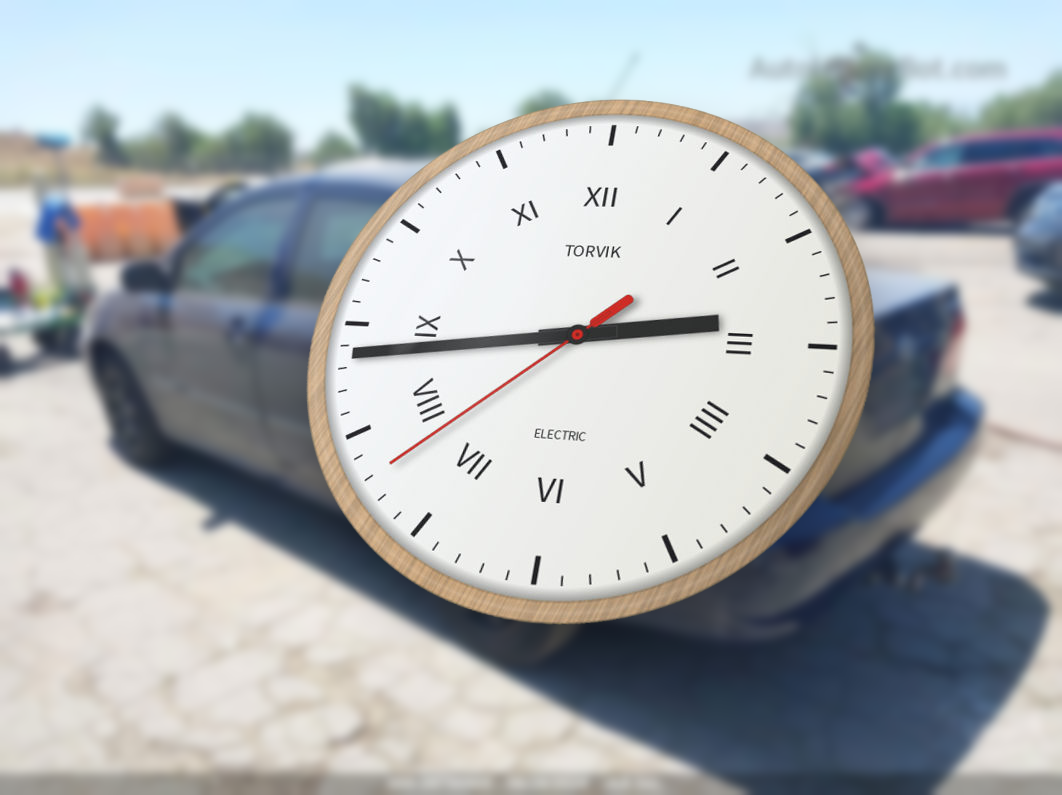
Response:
h=2 m=43 s=38
